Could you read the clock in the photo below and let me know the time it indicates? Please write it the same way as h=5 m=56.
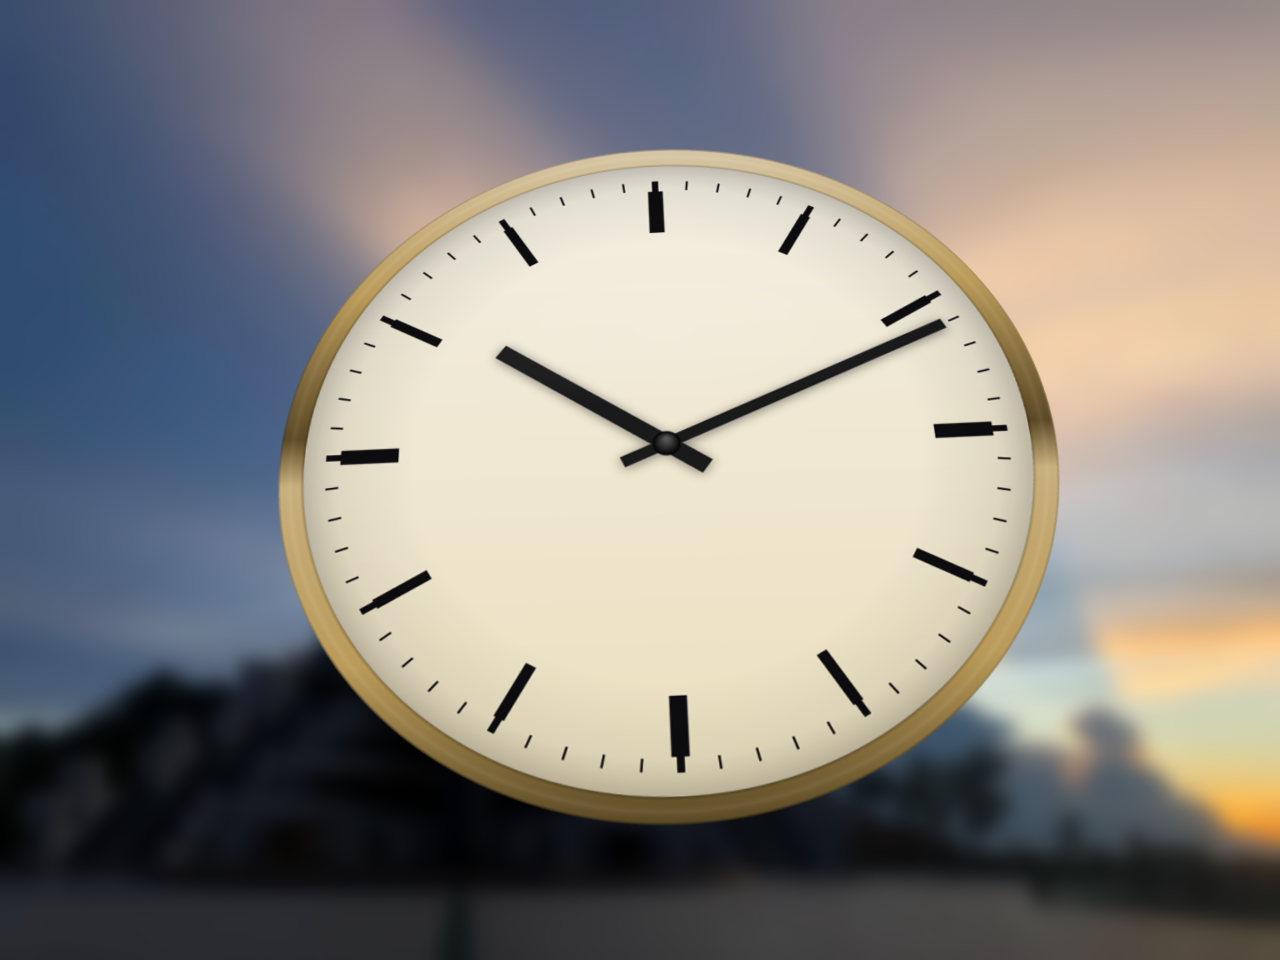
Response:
h=10 m=11
